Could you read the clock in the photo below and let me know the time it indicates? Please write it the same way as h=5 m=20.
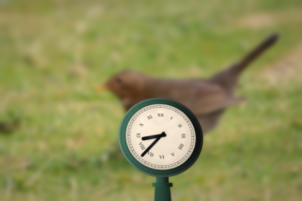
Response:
h=8 m=37
